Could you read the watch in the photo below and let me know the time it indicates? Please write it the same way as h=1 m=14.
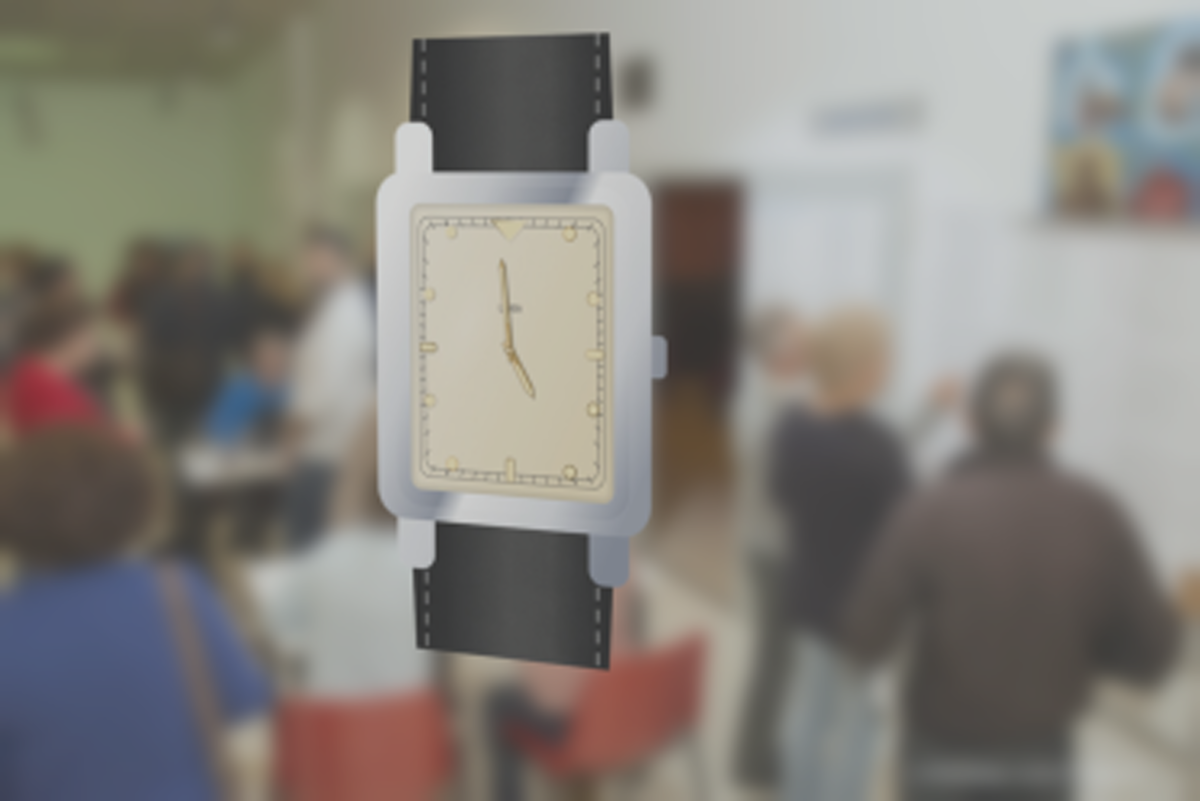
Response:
h=4 m=59
